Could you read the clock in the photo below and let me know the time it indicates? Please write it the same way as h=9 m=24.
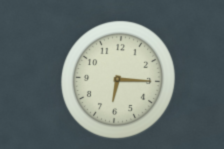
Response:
h=6 m=15
